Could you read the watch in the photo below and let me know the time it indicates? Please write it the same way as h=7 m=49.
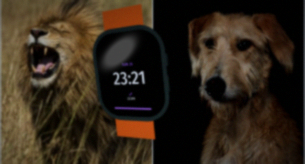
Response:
h=23 m=21
